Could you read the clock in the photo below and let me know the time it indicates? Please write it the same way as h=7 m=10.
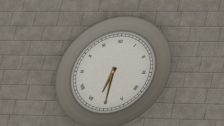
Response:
h=6 m=30
